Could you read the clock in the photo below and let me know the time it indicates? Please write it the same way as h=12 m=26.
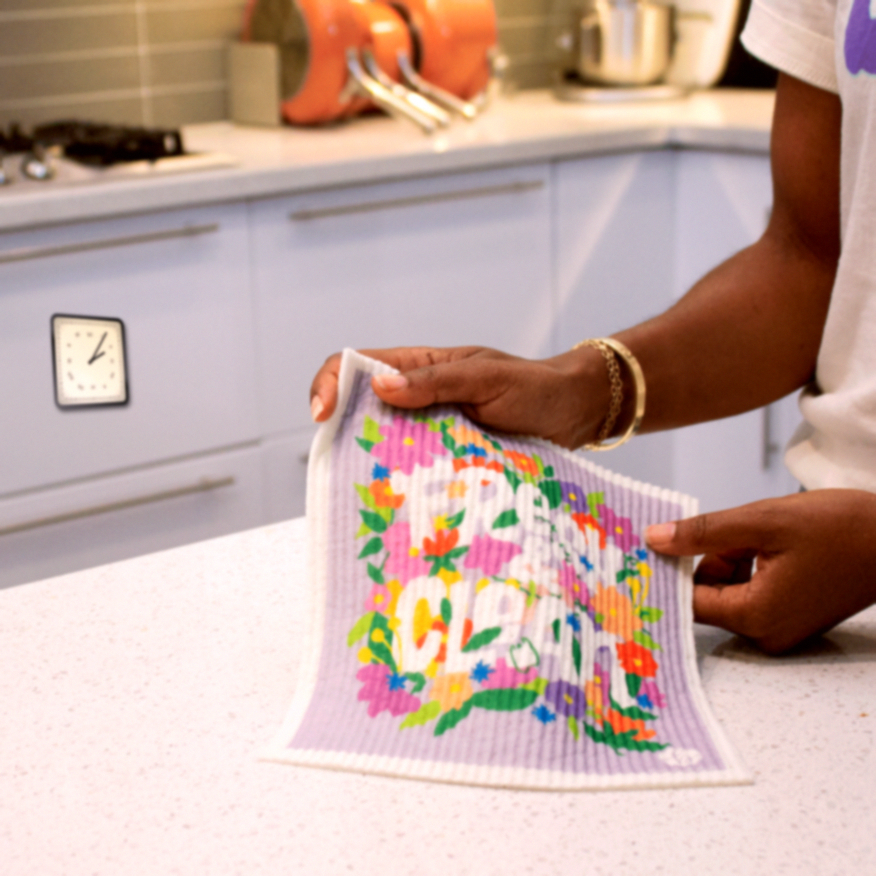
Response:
h=2 m=6
